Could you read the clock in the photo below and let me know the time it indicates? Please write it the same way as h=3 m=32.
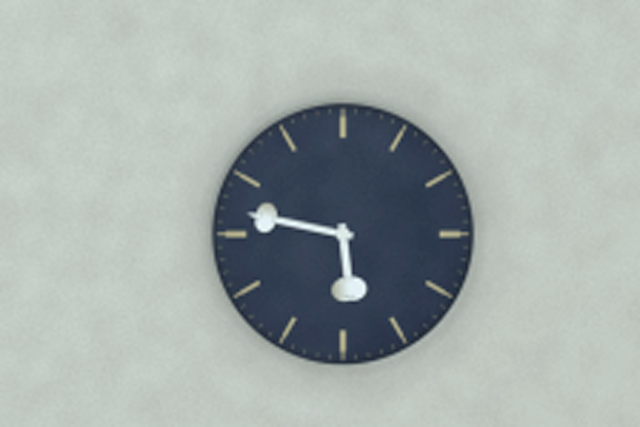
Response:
h=5 m=47
